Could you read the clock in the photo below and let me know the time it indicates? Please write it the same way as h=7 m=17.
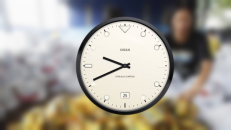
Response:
h=9 m=41
